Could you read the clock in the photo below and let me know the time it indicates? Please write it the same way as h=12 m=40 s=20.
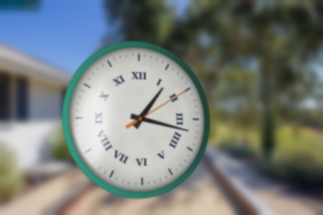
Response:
h=1 m=17 s=10
